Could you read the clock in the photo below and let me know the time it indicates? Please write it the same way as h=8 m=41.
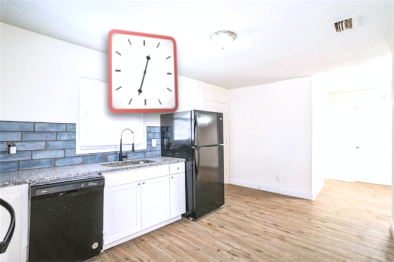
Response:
h=12 m=33
